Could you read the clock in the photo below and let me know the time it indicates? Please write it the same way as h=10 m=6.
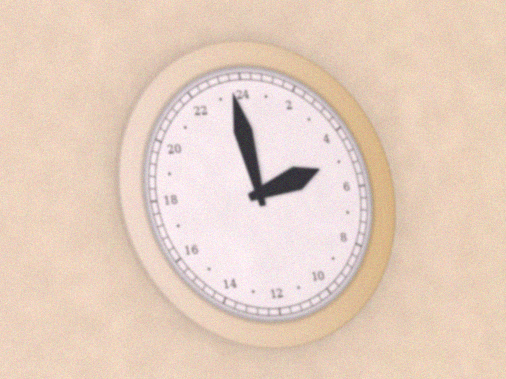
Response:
h=4 m=59
